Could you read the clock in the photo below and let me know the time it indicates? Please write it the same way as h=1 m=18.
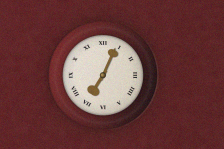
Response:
h=7 m=4
